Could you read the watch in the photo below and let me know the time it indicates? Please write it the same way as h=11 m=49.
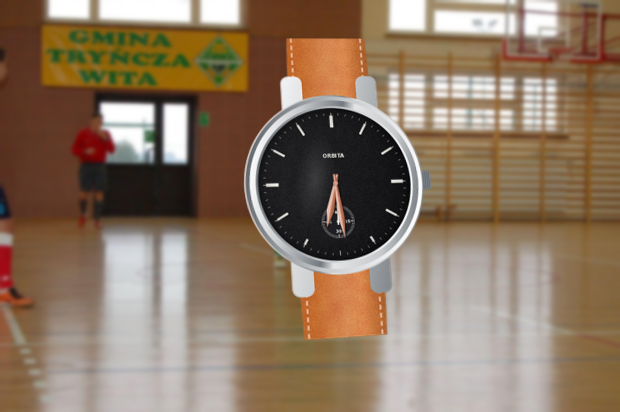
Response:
h=6 m=29
